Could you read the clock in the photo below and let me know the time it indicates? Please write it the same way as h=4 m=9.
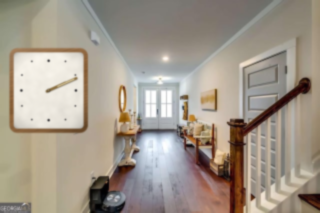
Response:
h=2 m=11
